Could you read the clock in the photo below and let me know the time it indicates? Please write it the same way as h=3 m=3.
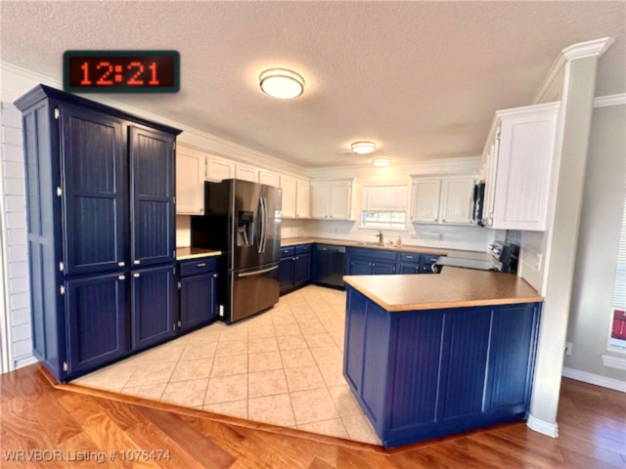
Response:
h=12 m=21
